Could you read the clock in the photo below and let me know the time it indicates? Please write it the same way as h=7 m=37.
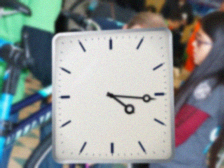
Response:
h=4 m=16
